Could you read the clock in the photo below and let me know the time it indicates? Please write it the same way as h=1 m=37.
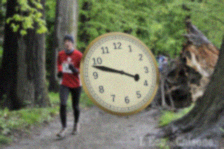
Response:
h=3 m=48
